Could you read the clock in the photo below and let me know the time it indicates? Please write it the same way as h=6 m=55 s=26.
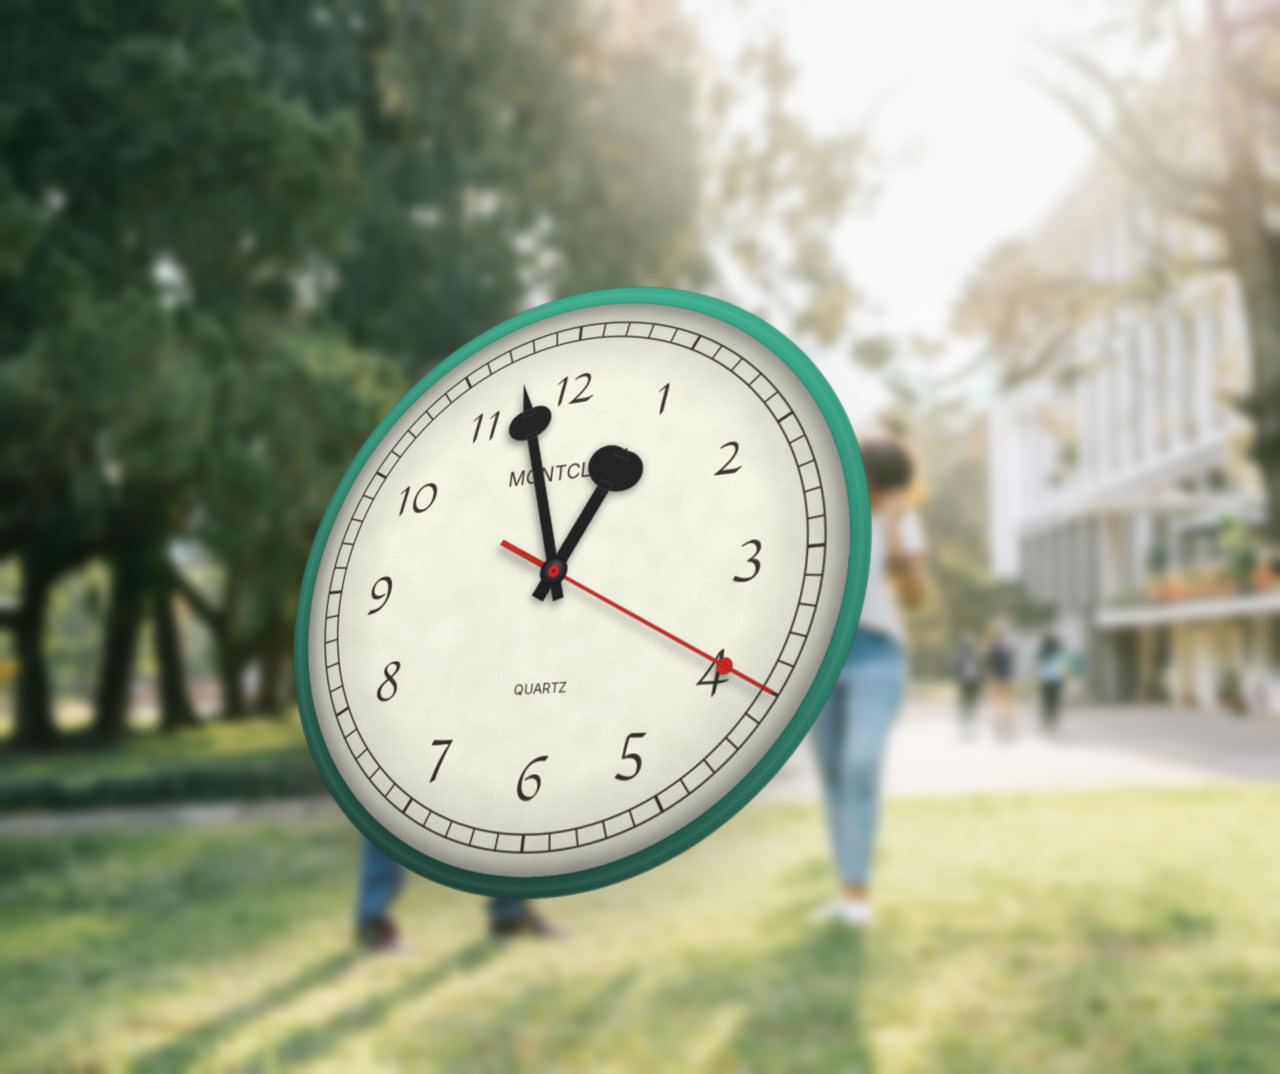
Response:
h=12 m=57 s=20
